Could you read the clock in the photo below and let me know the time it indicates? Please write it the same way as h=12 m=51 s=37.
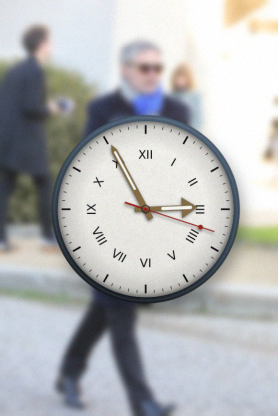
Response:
h=2 m=55 s=18
